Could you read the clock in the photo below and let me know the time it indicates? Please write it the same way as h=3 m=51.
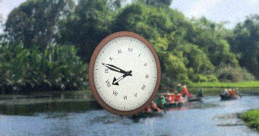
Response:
h=7 m=47
